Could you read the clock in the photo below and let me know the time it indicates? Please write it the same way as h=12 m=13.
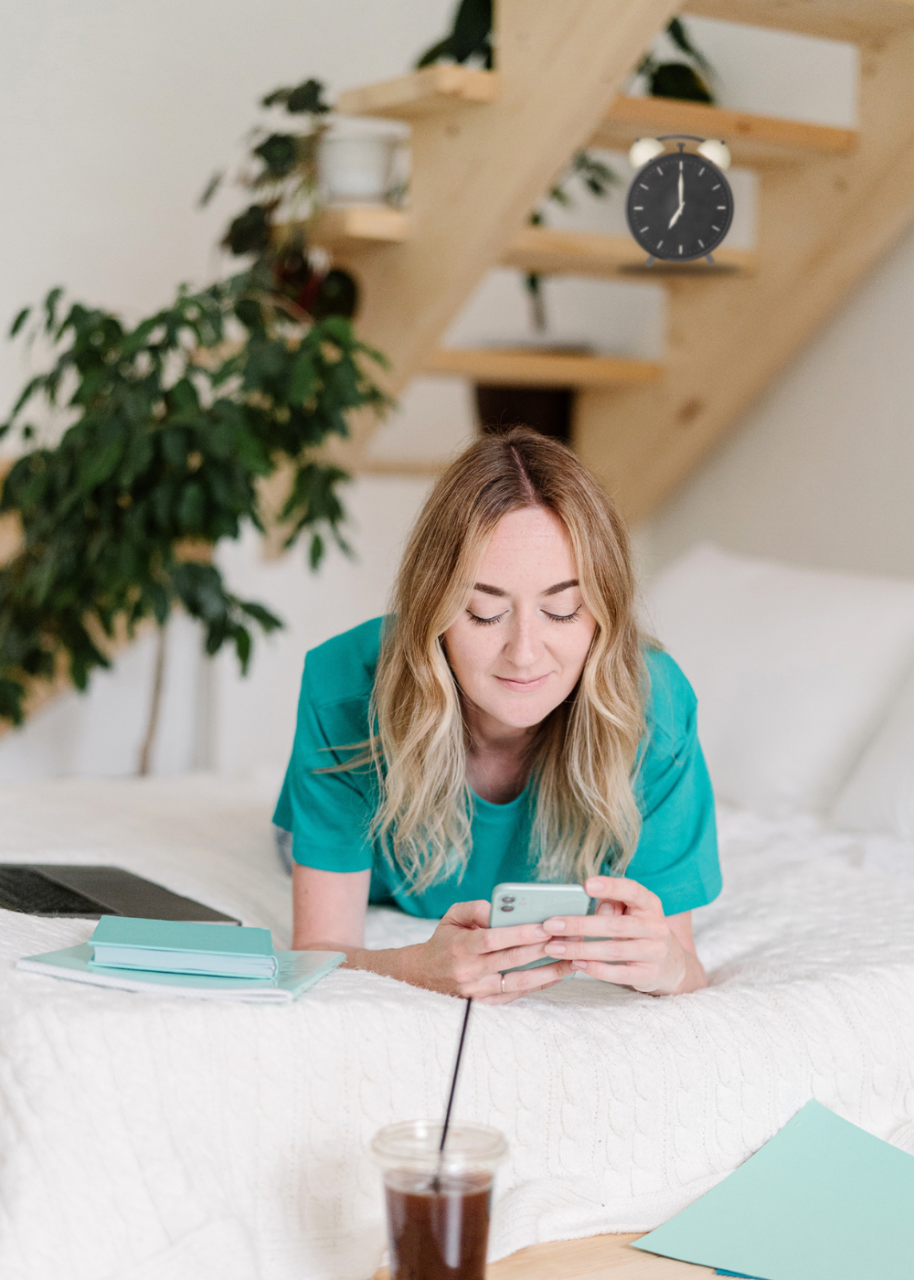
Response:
h=7 m=0
